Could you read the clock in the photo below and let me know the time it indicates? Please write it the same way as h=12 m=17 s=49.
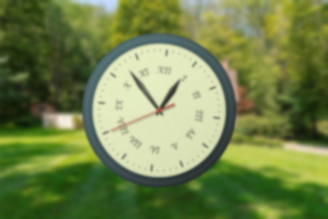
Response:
h=12 m=52 s=40
